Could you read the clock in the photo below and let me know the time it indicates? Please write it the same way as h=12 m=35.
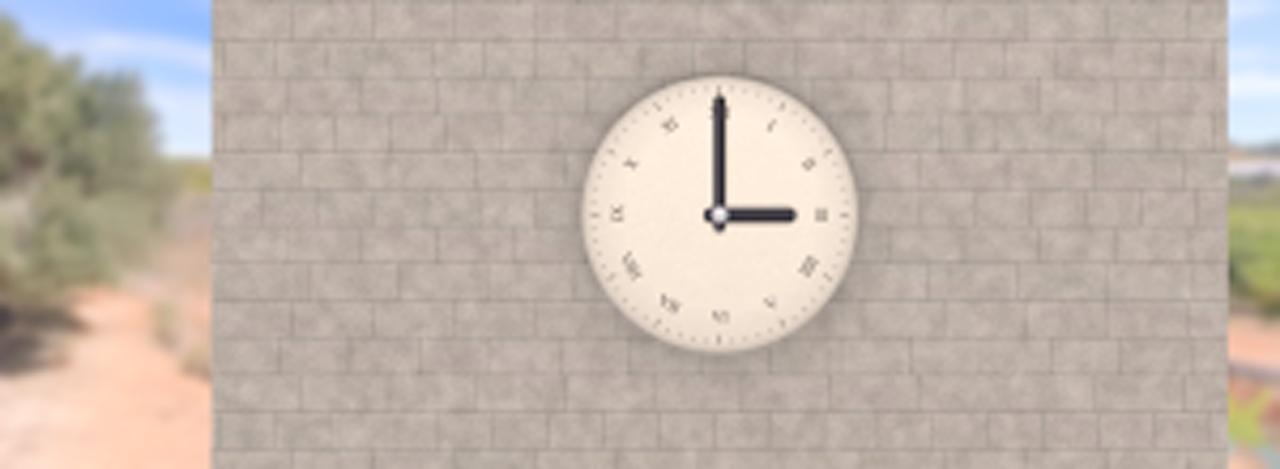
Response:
h=3 m=0
